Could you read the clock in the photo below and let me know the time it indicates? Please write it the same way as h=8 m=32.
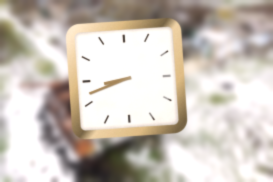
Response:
h=8 m=42
